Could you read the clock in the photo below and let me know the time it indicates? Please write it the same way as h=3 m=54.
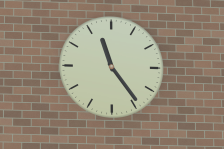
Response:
h=11 m=24
